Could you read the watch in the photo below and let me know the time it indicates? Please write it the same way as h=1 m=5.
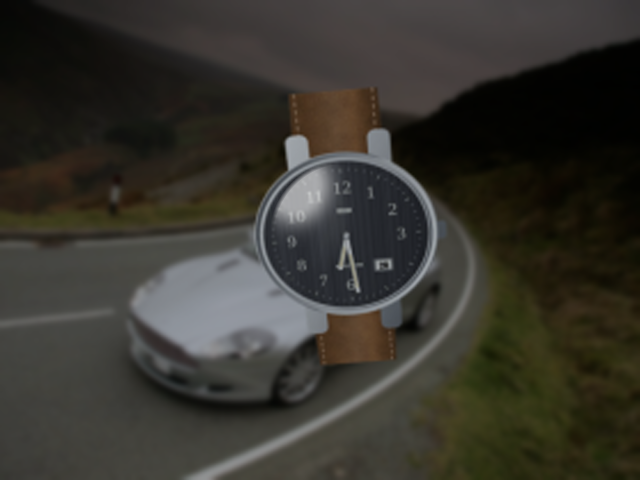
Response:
h=6 m=29
